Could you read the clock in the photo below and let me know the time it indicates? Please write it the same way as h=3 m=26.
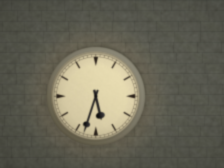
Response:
h=5 m=33
